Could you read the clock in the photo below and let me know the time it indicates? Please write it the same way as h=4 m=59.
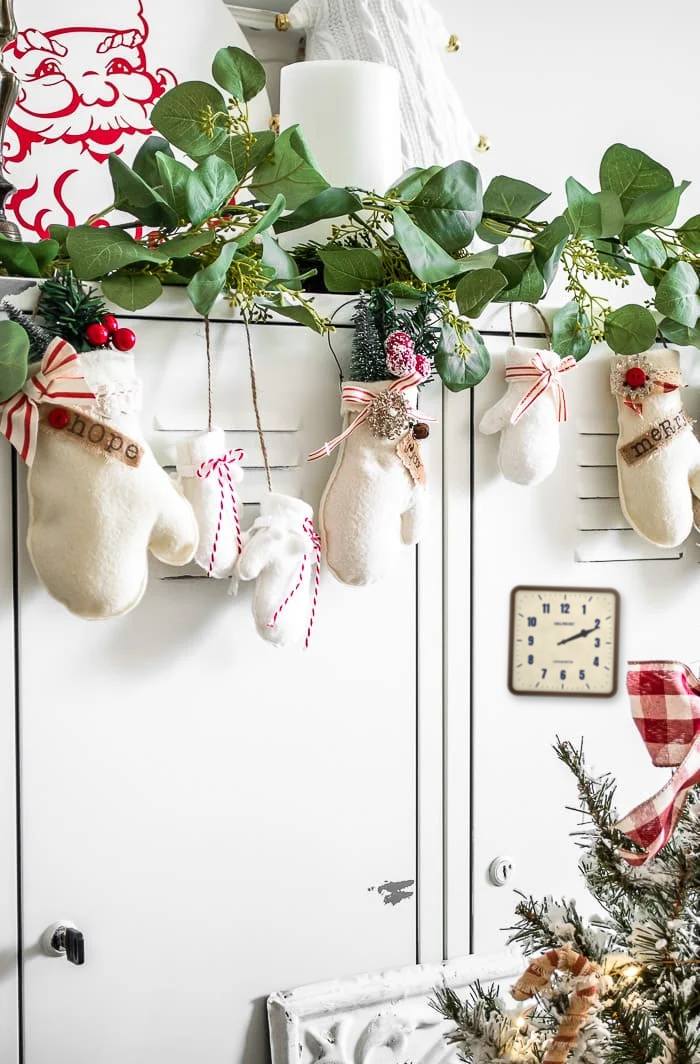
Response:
h=2 m=11
